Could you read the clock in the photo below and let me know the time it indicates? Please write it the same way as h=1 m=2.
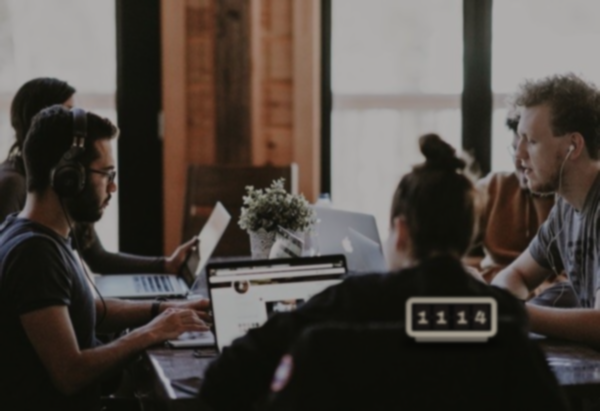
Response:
h=11 m=14
